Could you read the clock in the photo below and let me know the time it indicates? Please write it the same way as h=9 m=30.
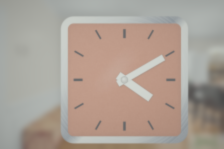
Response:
h=4 m=10
